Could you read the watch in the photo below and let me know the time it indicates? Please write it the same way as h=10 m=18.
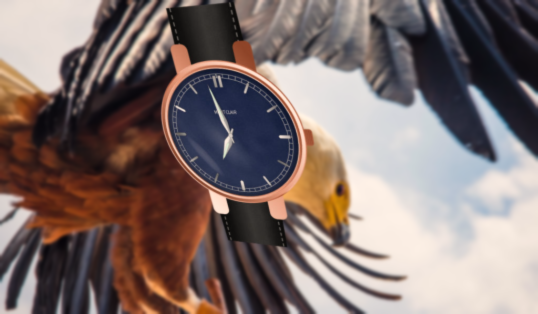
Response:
h=6 m=58
